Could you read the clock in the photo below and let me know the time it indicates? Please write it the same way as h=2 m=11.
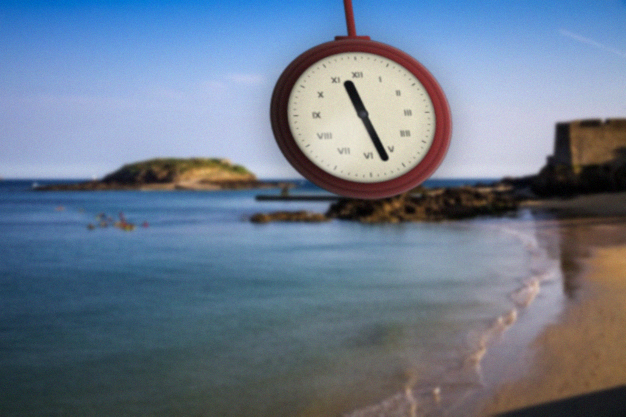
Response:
h=11 m=27
